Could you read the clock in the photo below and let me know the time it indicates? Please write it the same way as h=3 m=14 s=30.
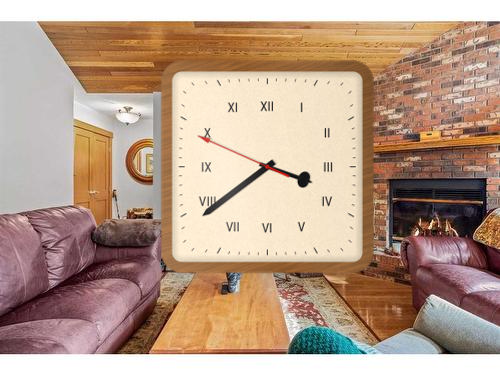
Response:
h=3 m=38 s=49
